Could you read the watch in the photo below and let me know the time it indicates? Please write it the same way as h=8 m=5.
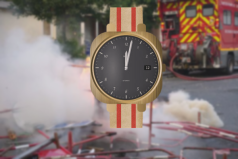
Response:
h=12 m=2
